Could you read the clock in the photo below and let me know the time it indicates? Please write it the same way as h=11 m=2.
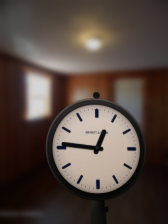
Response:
h=12 m=46
